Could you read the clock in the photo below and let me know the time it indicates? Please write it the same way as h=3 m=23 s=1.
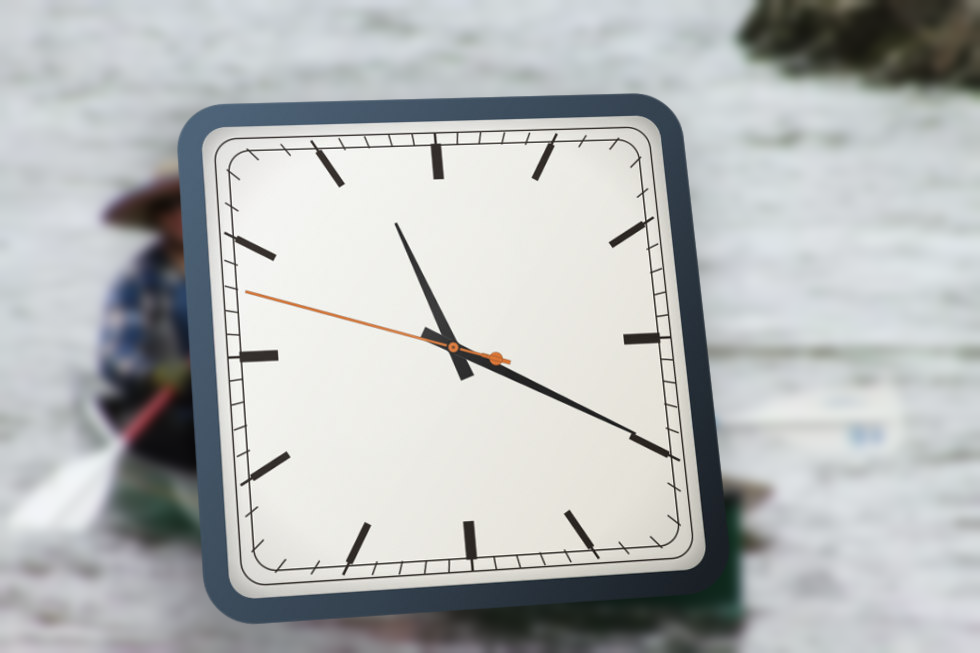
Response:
h=11 m=19 s=48
